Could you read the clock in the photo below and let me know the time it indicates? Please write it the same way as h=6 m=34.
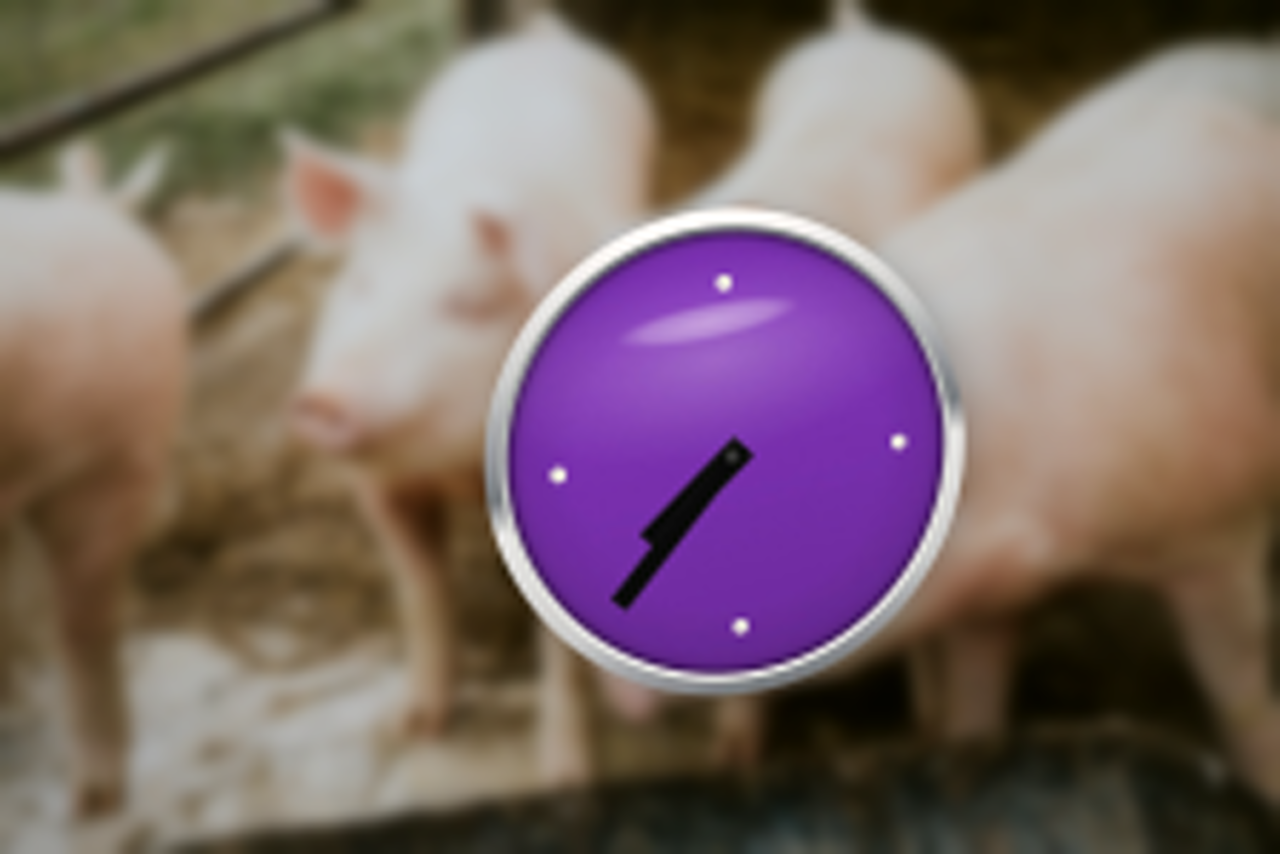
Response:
h=7 m=37
